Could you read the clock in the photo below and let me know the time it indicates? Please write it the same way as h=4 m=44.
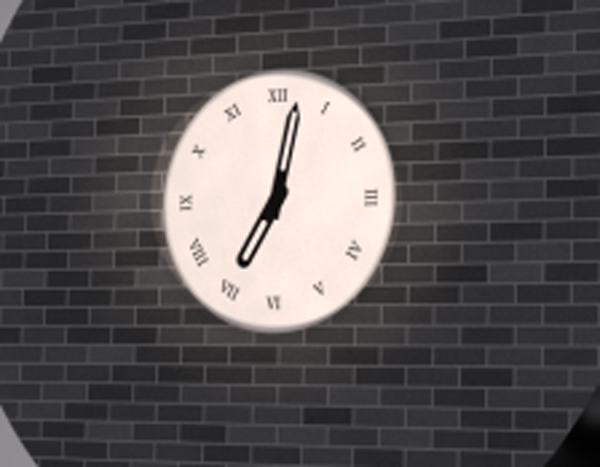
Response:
h=7 m=2
